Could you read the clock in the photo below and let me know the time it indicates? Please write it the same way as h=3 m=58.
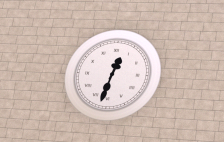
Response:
h=12 m=32
